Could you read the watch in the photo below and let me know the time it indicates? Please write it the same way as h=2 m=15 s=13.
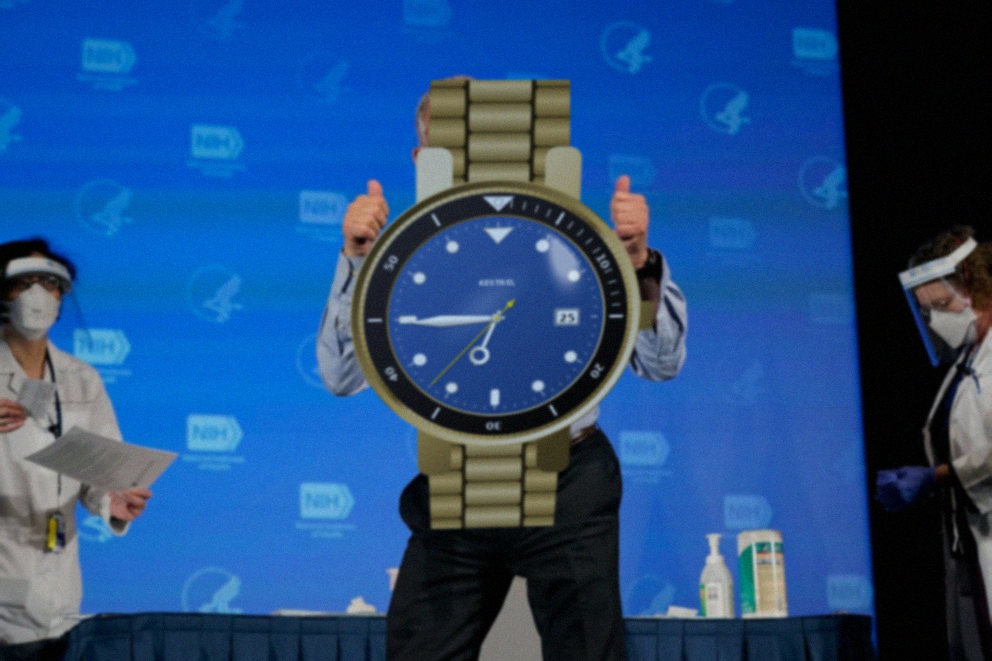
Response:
h=6 m=44 s=37
